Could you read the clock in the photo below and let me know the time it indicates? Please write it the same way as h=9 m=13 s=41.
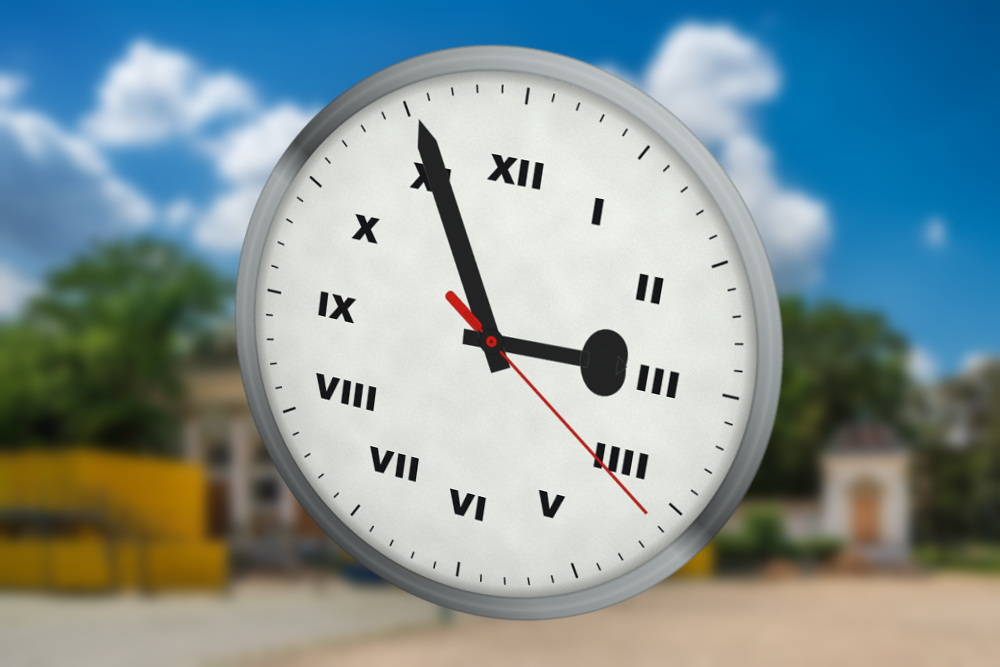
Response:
h=2 m=55 s=21
